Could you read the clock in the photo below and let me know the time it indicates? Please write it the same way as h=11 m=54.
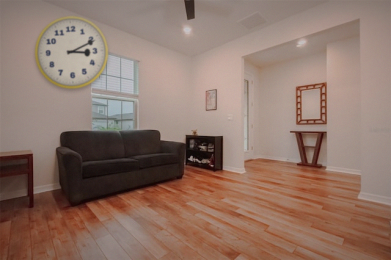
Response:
h=3 m=11
